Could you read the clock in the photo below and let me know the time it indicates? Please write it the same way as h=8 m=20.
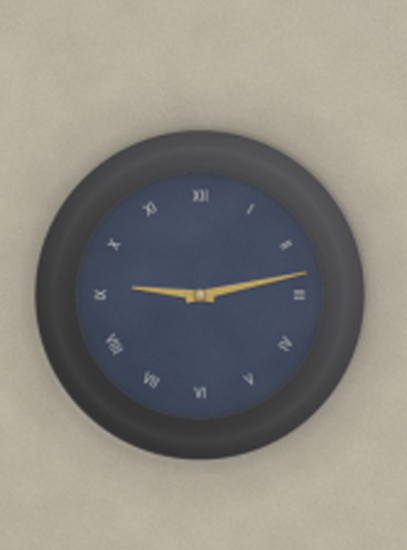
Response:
h=9 m=13
